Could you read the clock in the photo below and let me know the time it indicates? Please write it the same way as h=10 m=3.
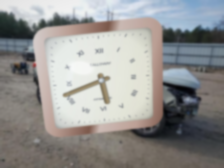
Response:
h=5 m=42
